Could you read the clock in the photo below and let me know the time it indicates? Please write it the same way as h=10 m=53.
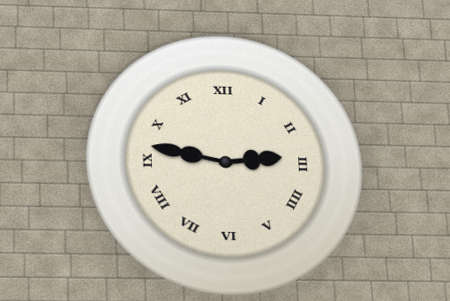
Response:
h=2 m=47
